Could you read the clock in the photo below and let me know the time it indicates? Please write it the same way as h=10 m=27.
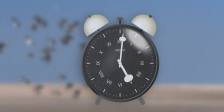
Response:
h=5 m=1
